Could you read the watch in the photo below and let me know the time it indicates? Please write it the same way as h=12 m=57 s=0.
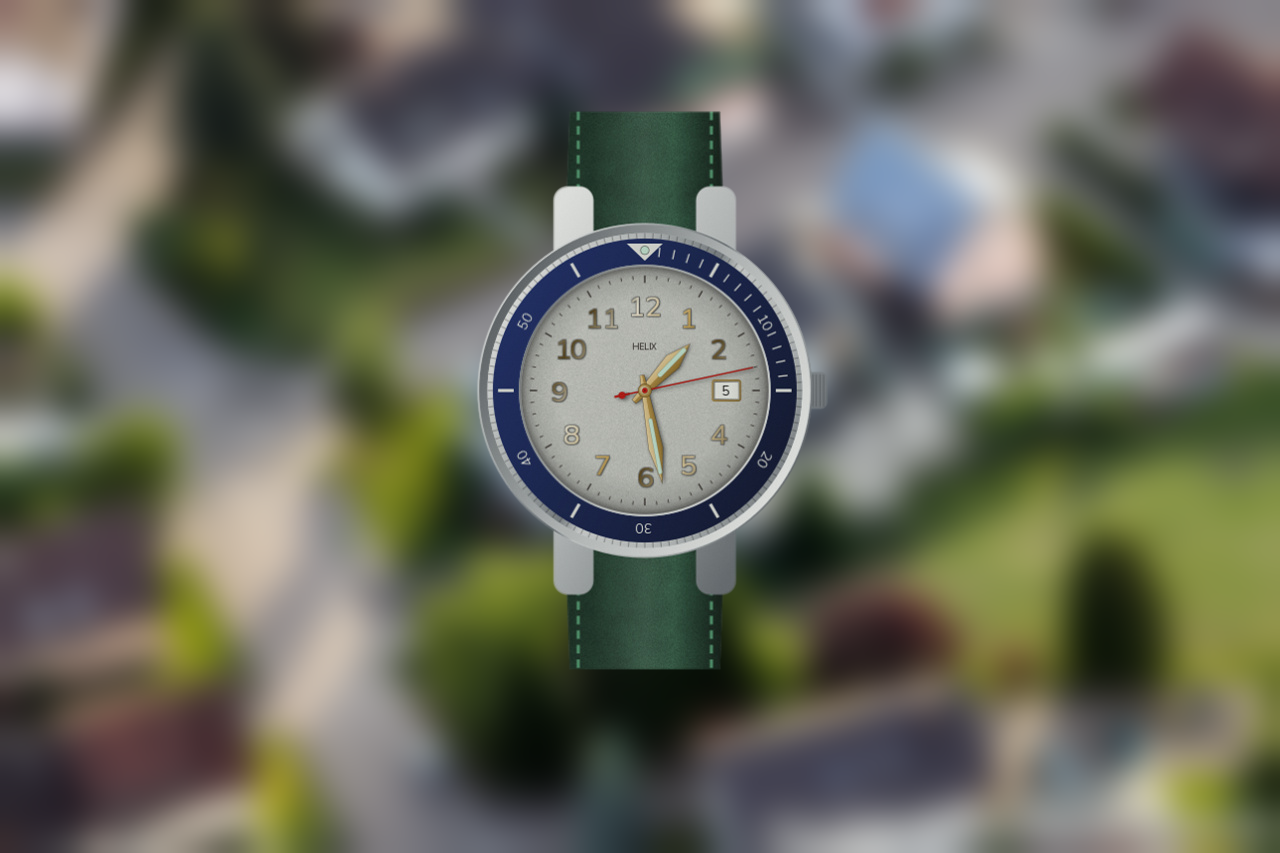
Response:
h=1 m=28 s=13
